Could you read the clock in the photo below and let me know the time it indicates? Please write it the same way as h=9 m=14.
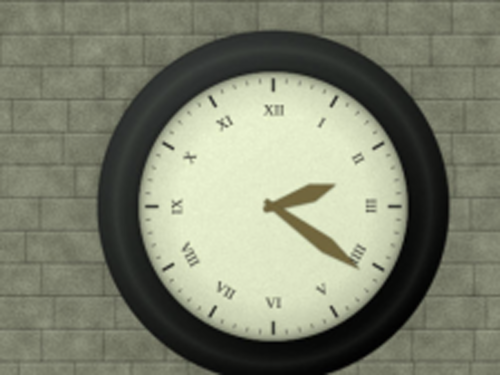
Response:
h=2 m=21
